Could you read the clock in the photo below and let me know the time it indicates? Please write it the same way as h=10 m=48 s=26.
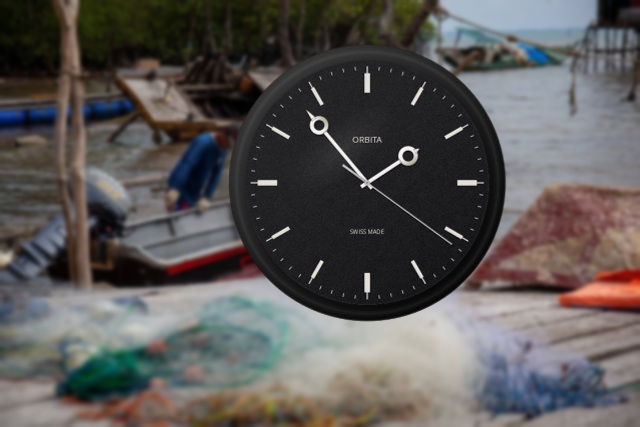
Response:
h=1 m=53 s=21
